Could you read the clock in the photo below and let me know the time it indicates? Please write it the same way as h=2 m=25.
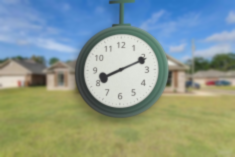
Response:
h=8 m=11
